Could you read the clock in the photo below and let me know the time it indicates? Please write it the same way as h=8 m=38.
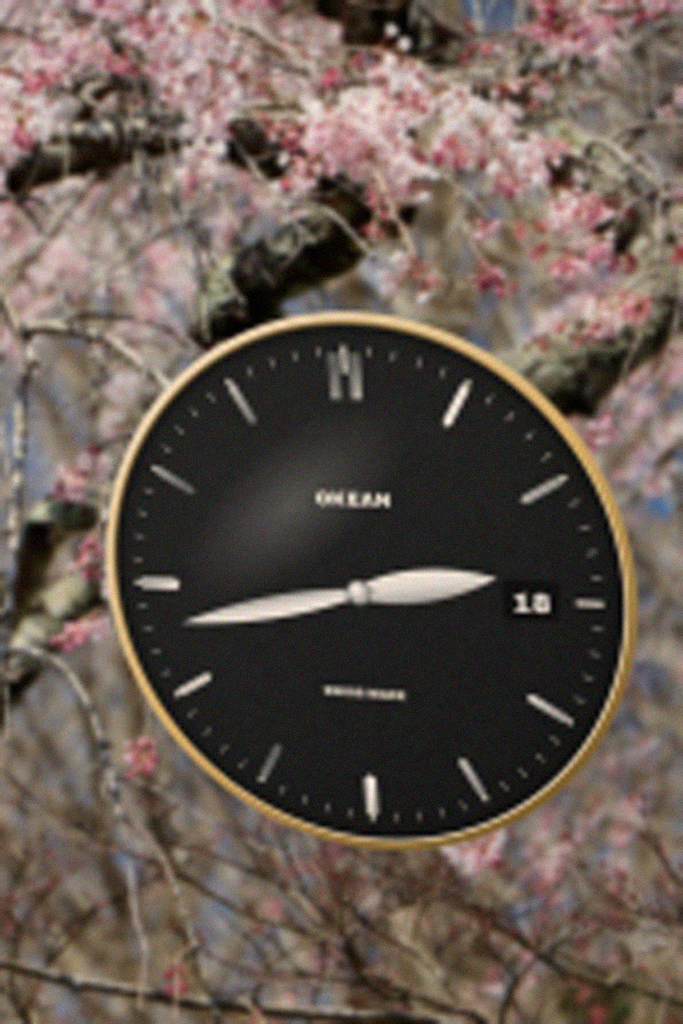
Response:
h=2 m=43
